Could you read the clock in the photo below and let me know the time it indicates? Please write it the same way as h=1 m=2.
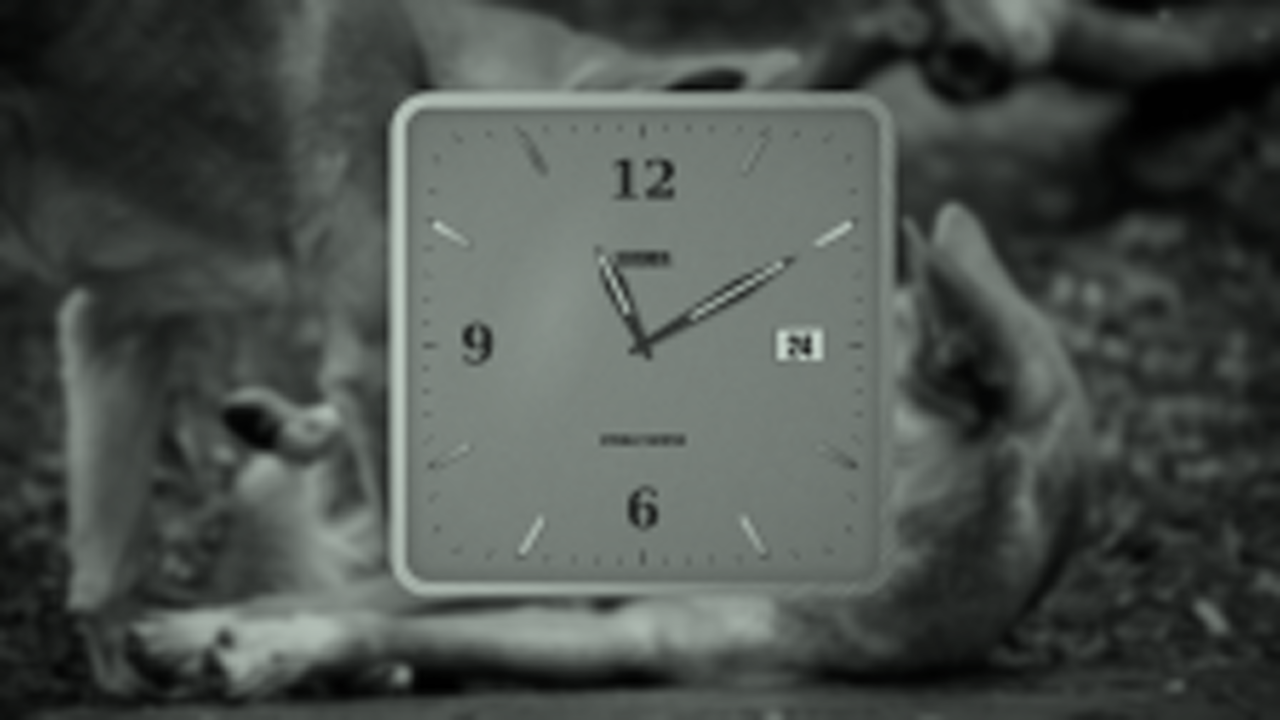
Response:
h=11 m=10
